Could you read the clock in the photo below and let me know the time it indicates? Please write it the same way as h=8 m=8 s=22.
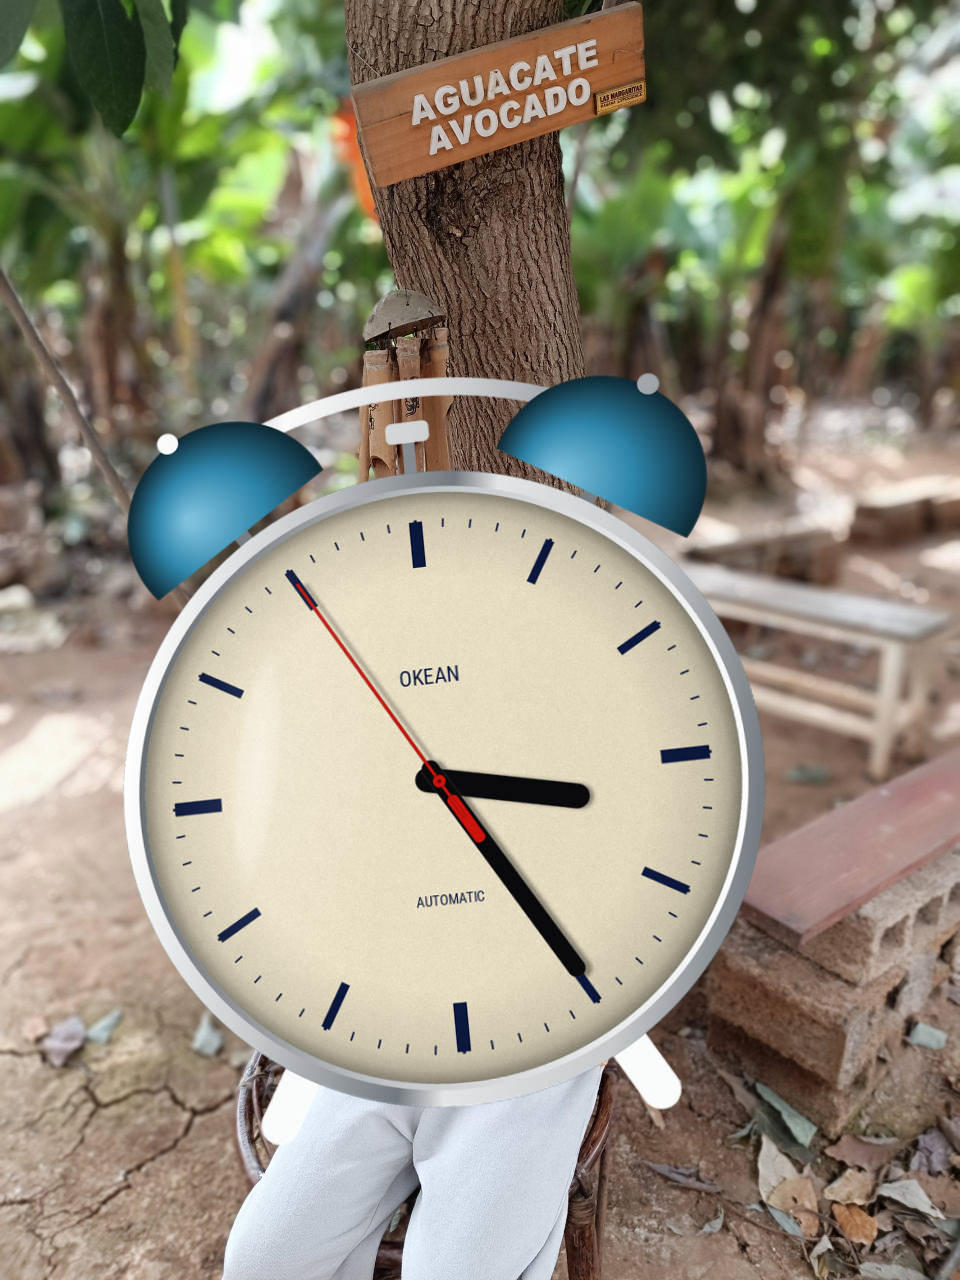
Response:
h=3 m=24 s=55
